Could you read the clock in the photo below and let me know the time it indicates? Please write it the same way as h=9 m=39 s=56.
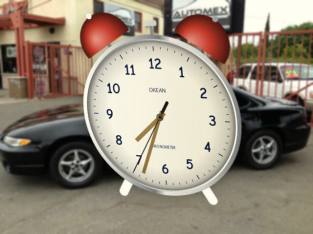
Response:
h=7 m=33 s=35
